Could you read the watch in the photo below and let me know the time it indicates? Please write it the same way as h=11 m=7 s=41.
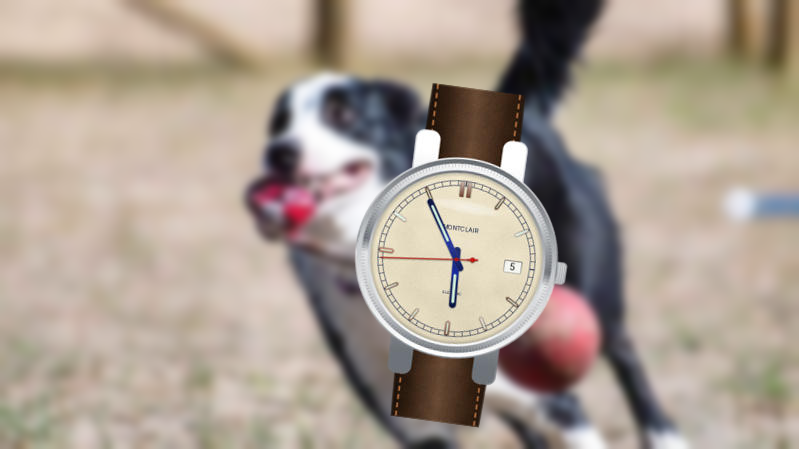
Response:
h=5 m=54 s=44
